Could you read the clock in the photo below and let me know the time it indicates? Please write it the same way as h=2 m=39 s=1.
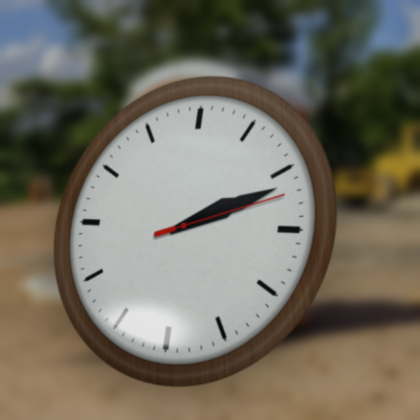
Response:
h=2 m=11 s=12
